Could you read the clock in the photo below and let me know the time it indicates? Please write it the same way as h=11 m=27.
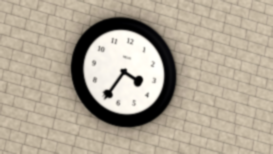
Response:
h=3 m=34
